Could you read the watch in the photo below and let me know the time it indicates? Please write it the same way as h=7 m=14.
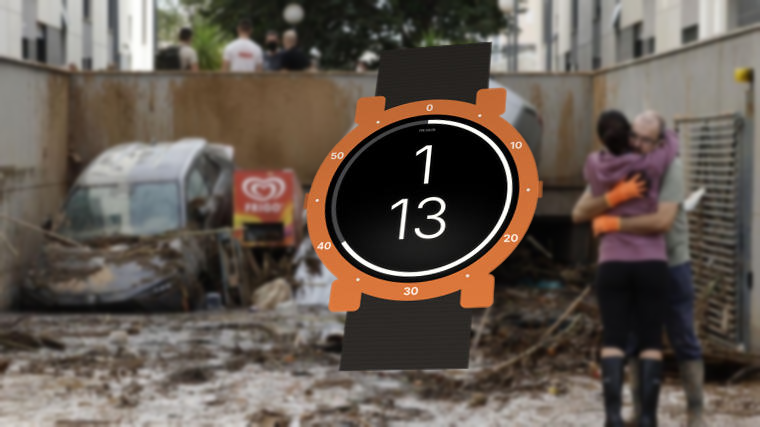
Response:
h=1 m=13
